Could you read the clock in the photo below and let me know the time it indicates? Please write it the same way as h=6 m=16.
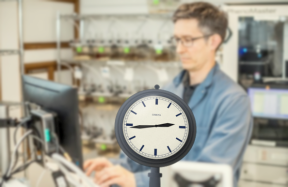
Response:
h=2 m=44
